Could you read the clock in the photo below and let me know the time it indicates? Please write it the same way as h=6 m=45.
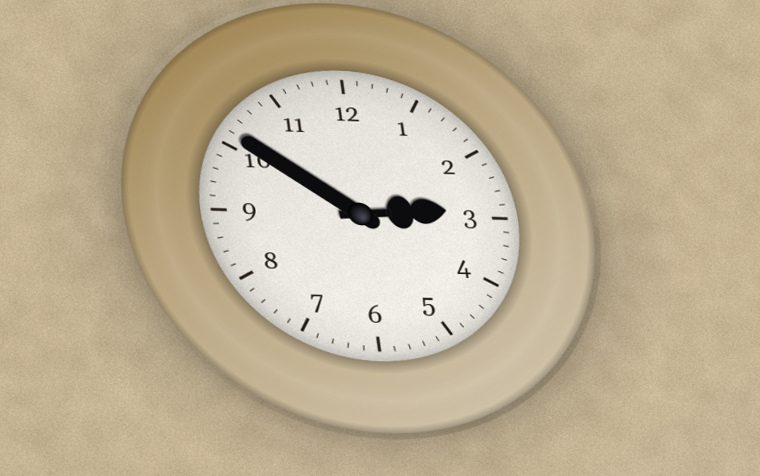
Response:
h=2 m=51
